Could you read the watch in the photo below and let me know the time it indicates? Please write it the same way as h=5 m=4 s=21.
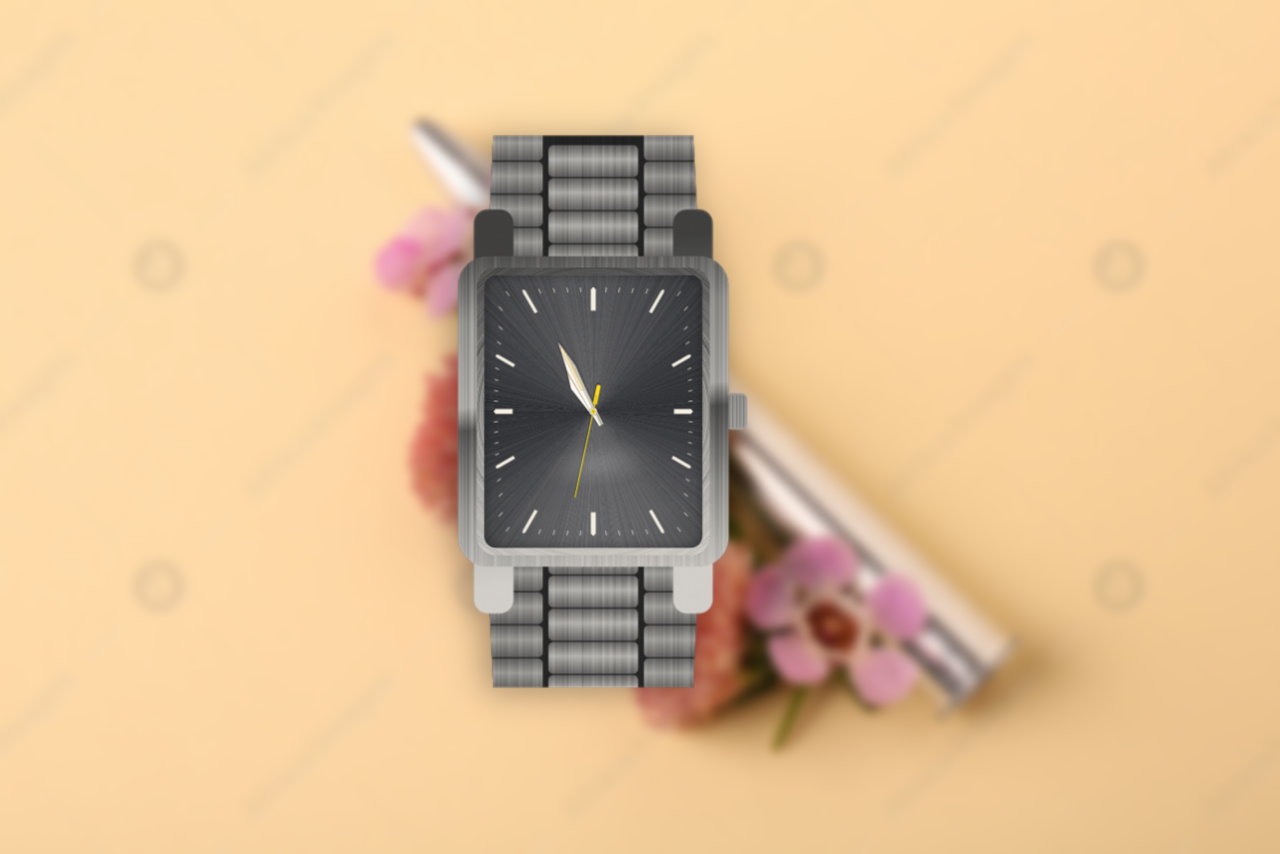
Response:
h=10 m=55 s=32
